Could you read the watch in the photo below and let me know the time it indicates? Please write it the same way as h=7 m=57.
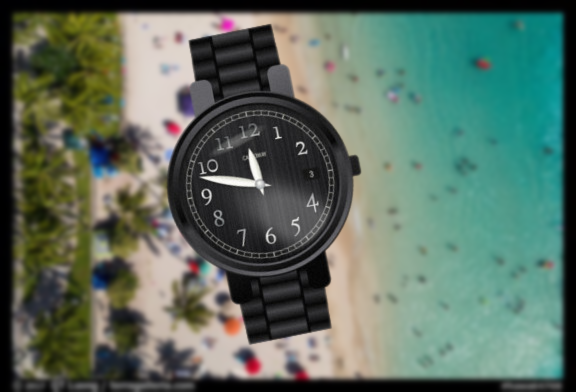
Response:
h=11 m=48
